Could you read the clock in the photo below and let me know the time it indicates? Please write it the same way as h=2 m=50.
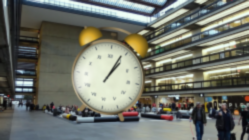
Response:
h=1 m=4
